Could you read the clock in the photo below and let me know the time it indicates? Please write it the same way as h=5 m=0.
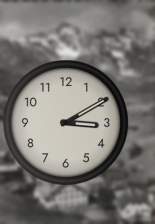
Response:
h=3 m=10
